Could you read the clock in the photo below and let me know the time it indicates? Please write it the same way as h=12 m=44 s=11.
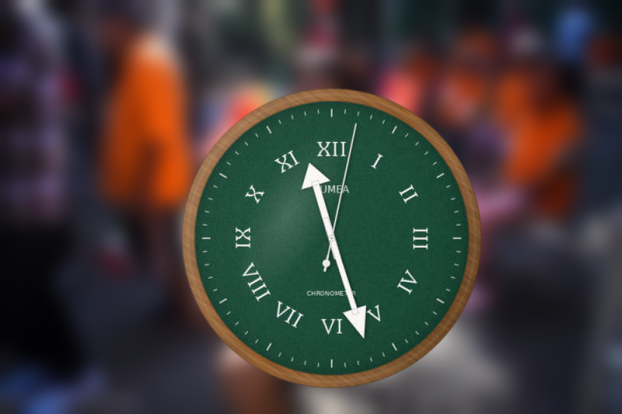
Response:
h=11 m=27 s=2
